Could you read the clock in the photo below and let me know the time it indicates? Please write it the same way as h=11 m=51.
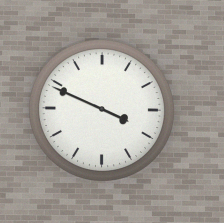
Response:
h=3 m=49
